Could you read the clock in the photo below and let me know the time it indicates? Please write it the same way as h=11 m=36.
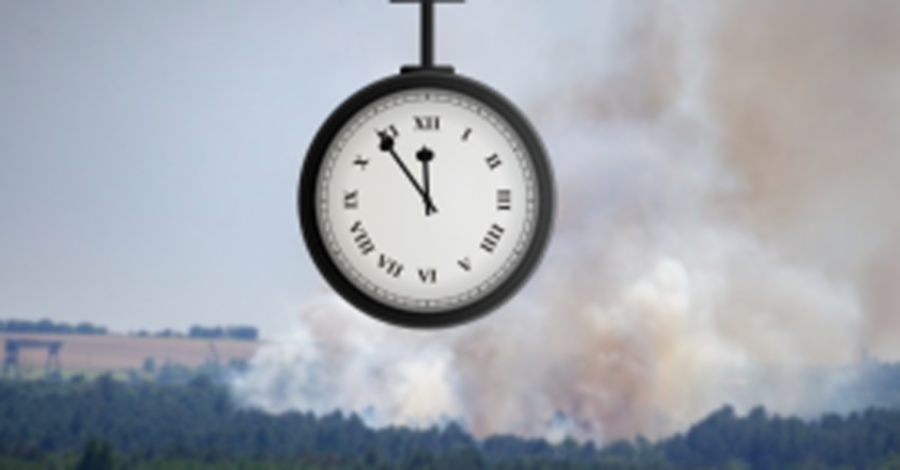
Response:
h=11 m=54
